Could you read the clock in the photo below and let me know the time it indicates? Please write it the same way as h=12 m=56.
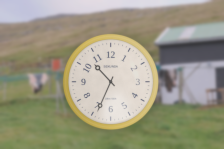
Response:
h=10 m=34
